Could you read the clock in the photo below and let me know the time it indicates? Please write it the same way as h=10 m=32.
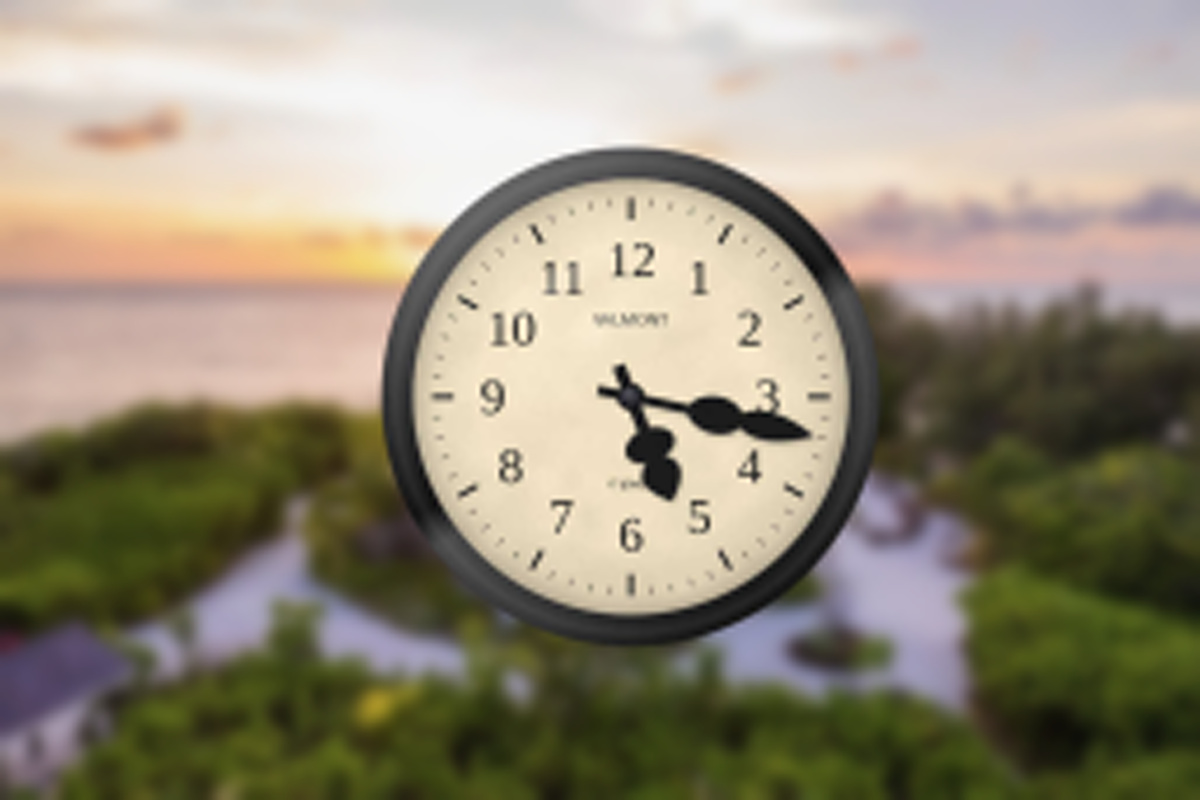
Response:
h=5 m=17
